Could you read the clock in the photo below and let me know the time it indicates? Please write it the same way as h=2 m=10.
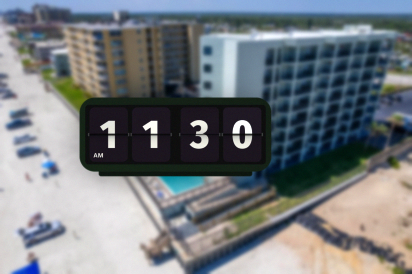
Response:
h=11 m=30
